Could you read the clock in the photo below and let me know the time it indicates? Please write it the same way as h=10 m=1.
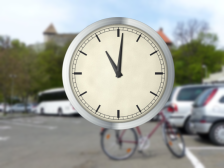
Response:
h=11 m=1
